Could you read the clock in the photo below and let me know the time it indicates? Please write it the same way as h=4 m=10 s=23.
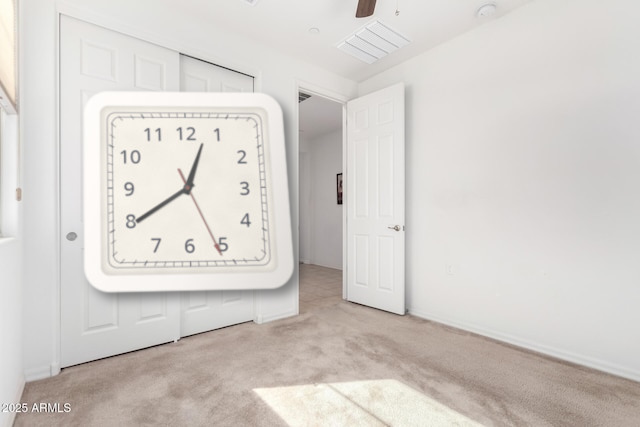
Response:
h=12 m=39 s=26
